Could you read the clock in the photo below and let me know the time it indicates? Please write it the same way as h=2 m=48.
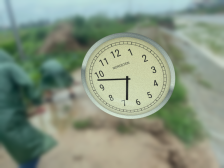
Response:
h=6 m=48
